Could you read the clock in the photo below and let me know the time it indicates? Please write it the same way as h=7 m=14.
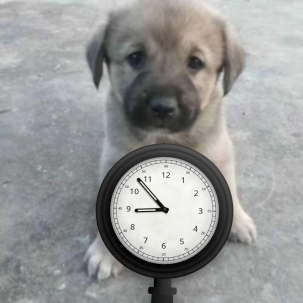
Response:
h=8 m=53
